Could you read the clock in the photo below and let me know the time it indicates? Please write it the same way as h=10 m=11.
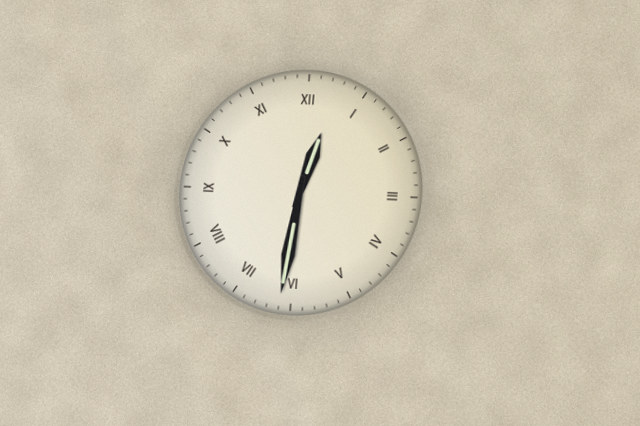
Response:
h=12 m=31
